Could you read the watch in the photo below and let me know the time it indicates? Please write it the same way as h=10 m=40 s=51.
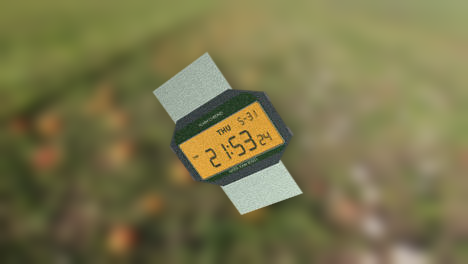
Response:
h=21 m=53 s=24
